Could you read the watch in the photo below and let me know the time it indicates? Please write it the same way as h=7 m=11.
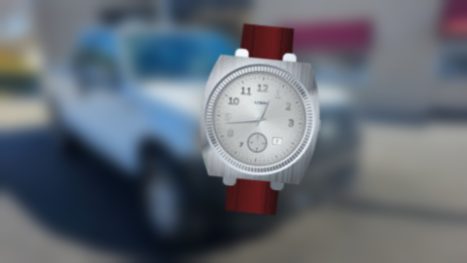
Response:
h=12 m=43
